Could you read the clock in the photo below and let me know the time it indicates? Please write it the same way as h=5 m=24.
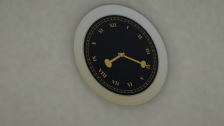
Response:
h=8 m=20
